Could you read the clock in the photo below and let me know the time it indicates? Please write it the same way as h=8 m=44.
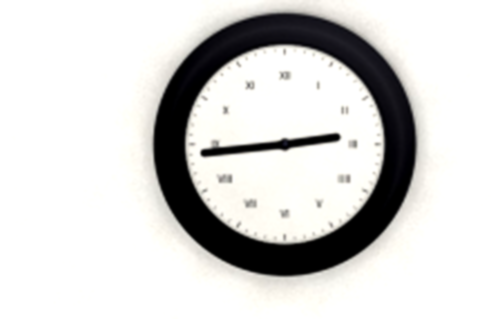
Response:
h=2 m=44
